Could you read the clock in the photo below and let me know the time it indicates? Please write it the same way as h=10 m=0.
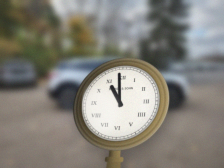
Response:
h=10 m=59
